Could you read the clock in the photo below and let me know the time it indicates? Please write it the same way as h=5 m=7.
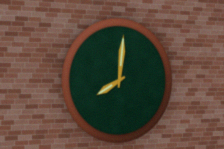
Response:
h=8 m=1
